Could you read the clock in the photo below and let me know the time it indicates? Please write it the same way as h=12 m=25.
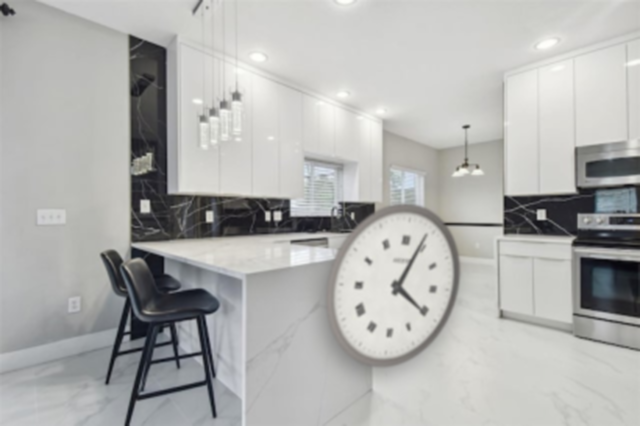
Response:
h=4 m=4
